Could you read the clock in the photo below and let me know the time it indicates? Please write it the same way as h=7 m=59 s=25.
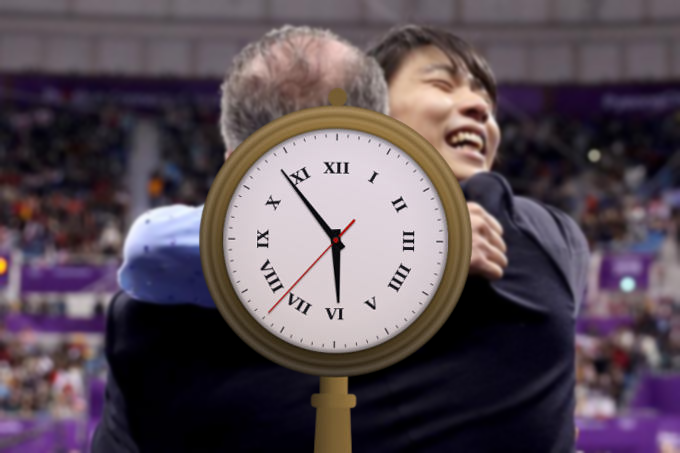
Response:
h=5 m=53 s=37
